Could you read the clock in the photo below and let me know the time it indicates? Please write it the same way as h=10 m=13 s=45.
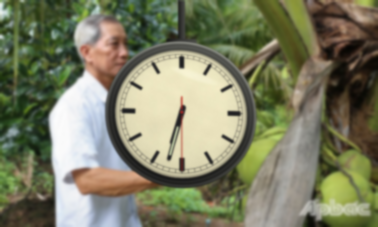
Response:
h=6 m=32 s=30
